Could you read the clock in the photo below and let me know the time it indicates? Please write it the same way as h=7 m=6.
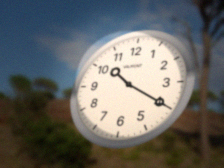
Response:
h=10 m=20
